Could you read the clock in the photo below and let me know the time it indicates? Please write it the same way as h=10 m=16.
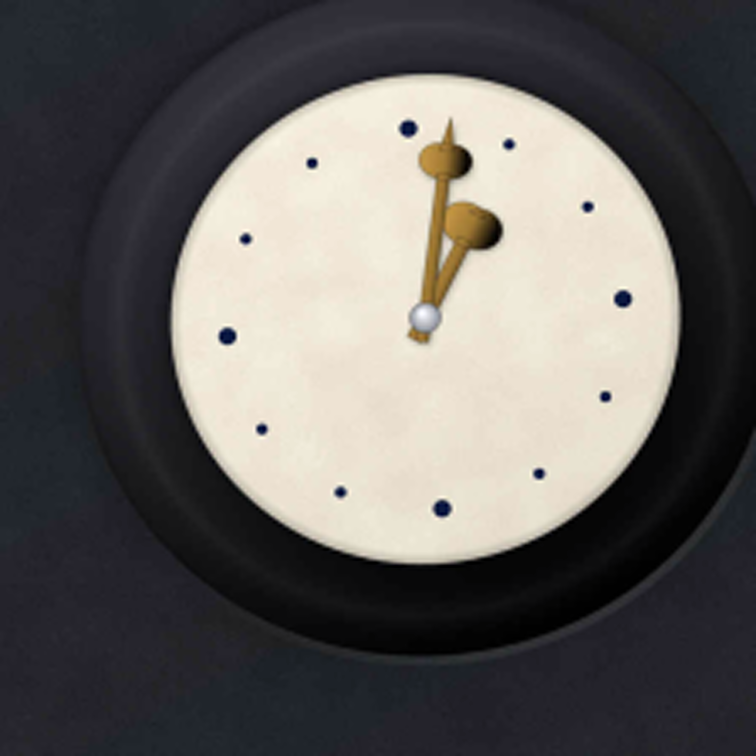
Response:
h=1 m=2
